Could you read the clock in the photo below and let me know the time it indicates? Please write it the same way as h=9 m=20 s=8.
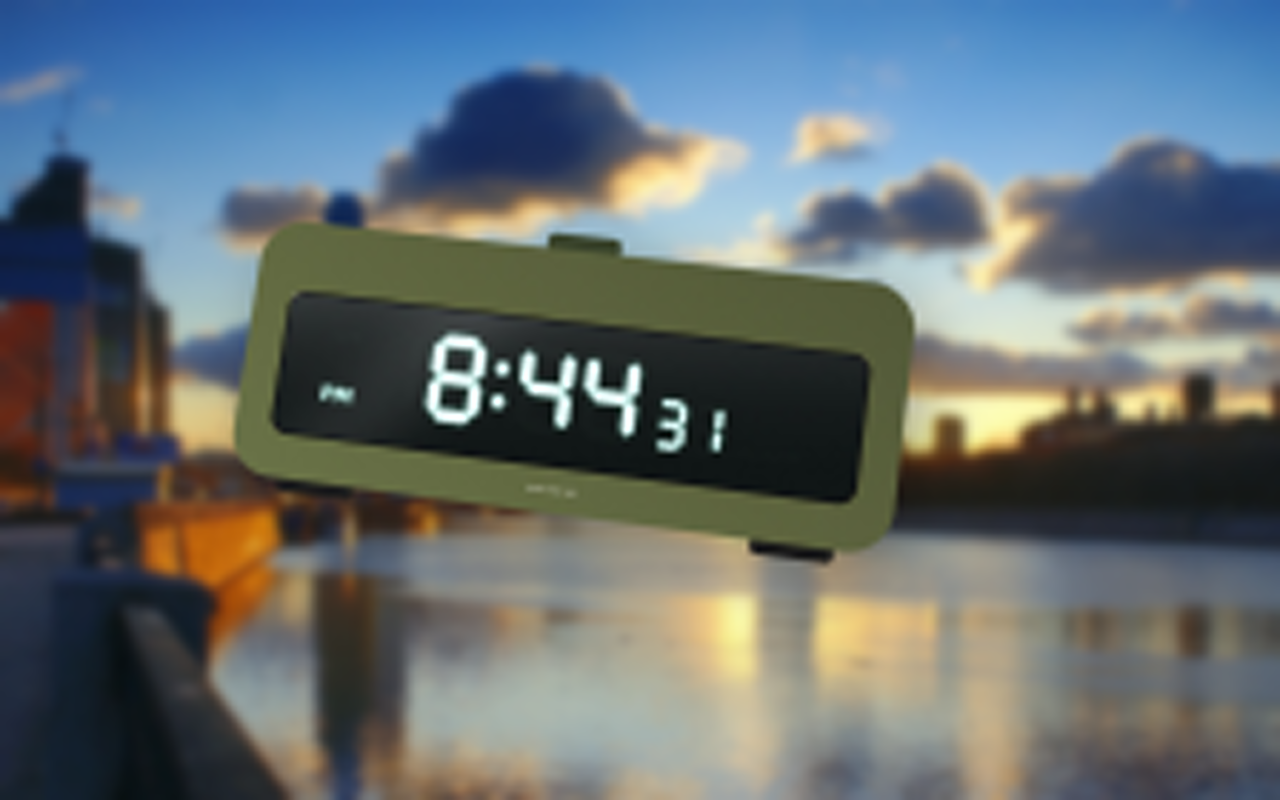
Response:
h=8 m=44 s=31
